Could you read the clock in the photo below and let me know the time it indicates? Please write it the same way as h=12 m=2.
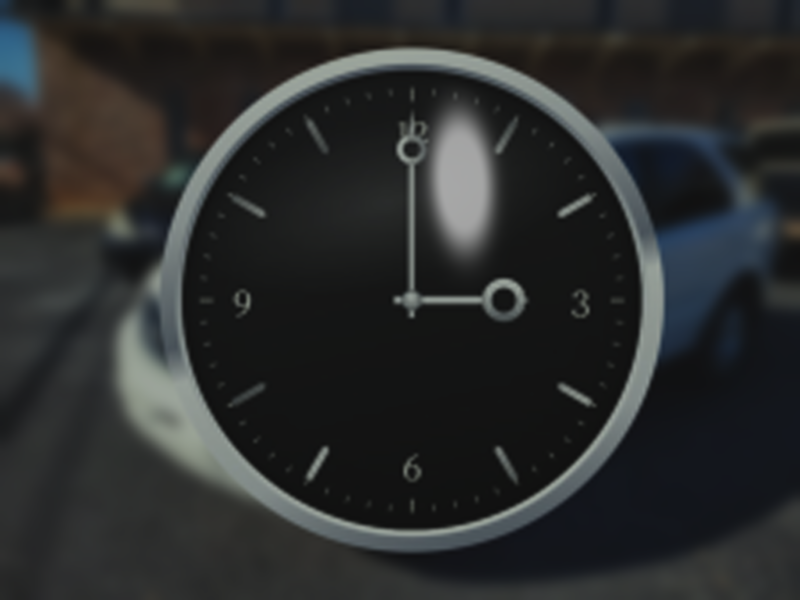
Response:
h=3 m=0
